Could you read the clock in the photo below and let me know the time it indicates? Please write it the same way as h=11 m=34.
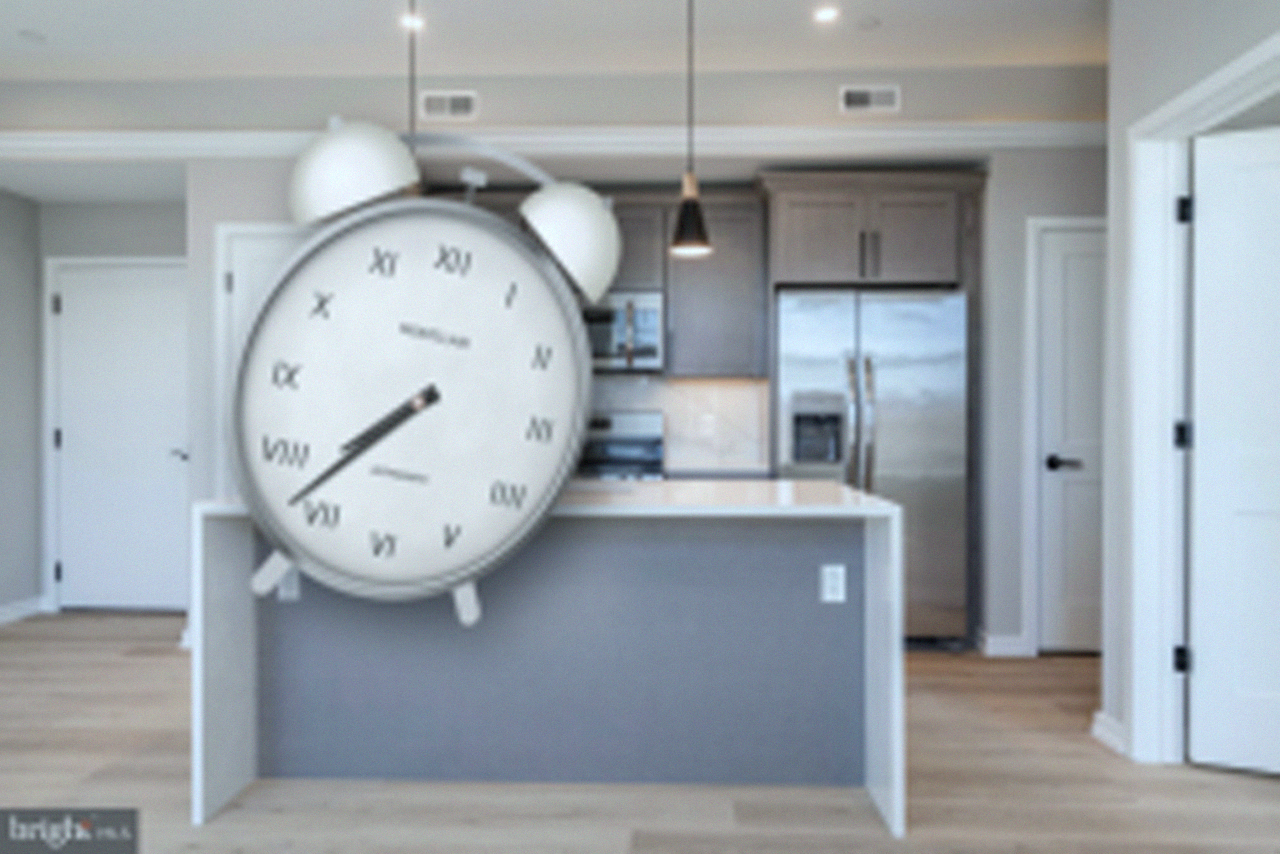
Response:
h=7 m=37
